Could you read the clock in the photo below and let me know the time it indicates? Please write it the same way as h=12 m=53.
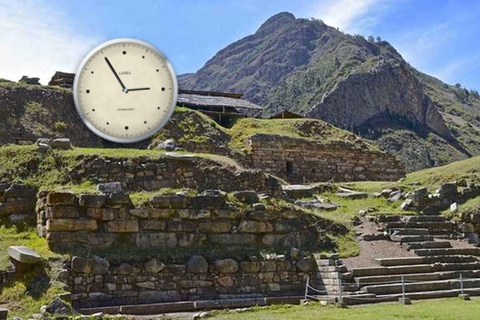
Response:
h=2 m=55
